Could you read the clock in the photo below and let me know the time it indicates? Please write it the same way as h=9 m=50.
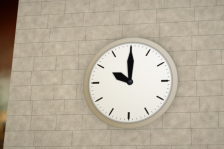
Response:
h=10 m=0
